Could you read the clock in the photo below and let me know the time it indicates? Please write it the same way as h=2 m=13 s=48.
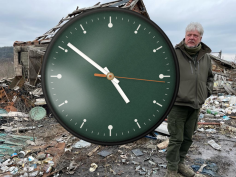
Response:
h=4 m=51 s=16
